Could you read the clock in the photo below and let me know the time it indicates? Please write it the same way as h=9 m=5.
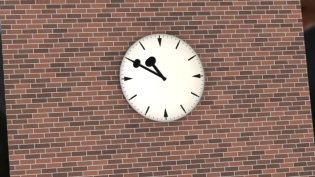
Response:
h=10 m=50
